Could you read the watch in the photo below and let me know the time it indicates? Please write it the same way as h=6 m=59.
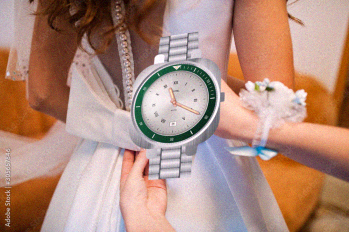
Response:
h=11 m=20
